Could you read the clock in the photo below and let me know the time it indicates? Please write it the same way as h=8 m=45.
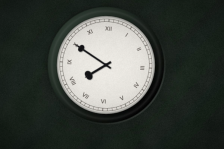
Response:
h=7 m=50
